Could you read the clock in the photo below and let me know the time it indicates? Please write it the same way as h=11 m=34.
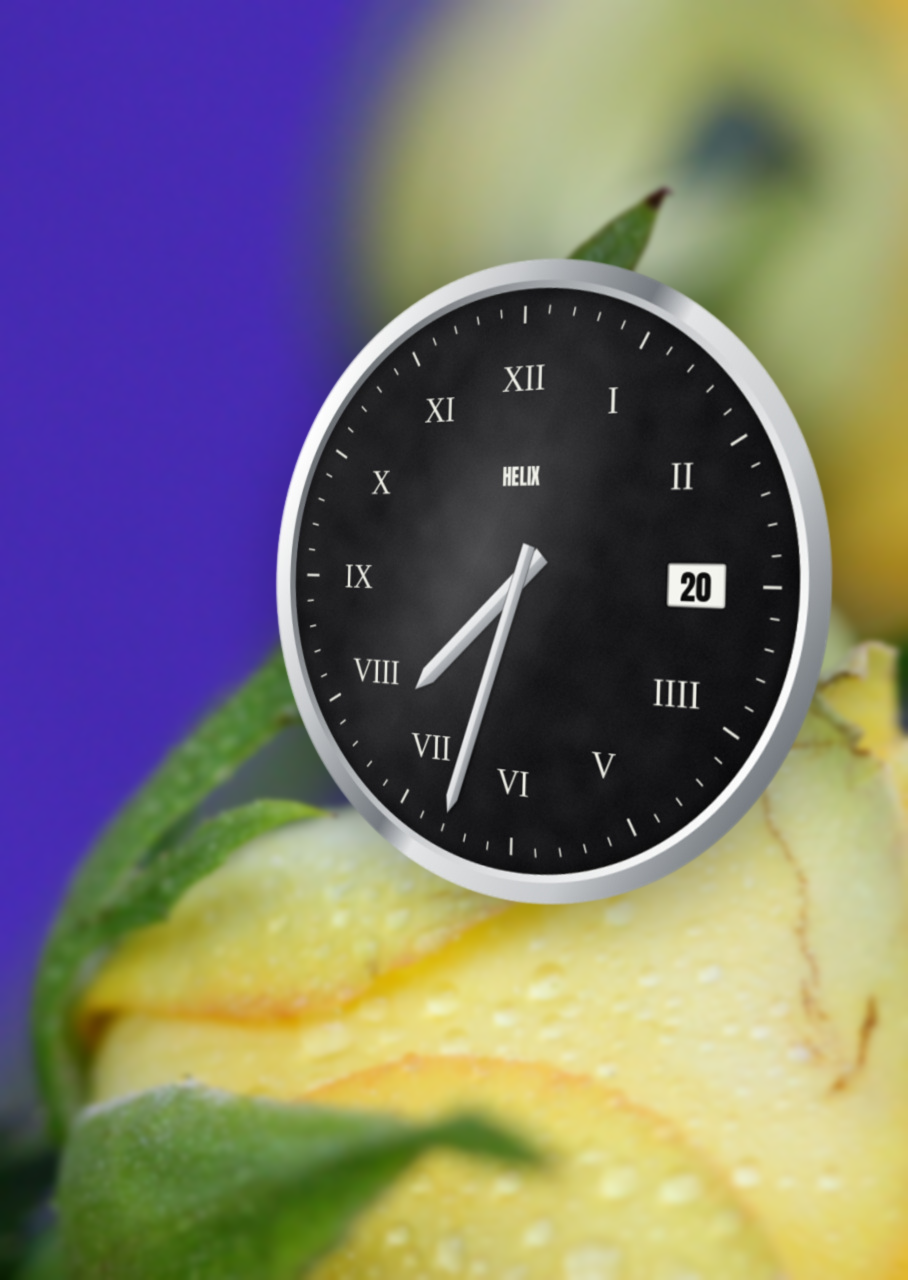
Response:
h=7 m=33
